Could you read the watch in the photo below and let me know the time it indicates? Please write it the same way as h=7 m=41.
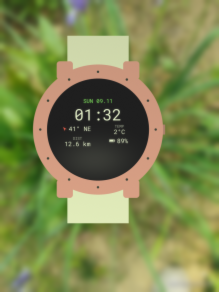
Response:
h=1 m=32
